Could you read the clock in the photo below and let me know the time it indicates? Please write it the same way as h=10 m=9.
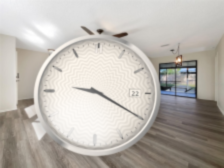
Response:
h=9 m=20
